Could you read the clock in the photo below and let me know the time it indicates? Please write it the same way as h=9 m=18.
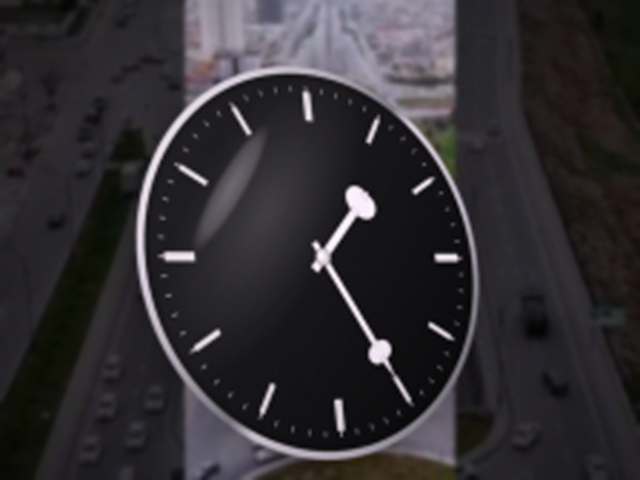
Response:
h=1 m=25
